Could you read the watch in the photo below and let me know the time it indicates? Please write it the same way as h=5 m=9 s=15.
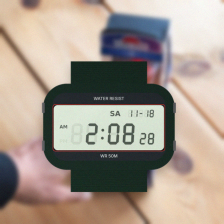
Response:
h=2 m=8 s=28
